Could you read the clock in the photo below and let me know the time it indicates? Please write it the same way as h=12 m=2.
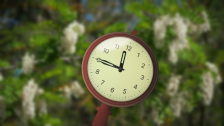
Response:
h=11 m=45
